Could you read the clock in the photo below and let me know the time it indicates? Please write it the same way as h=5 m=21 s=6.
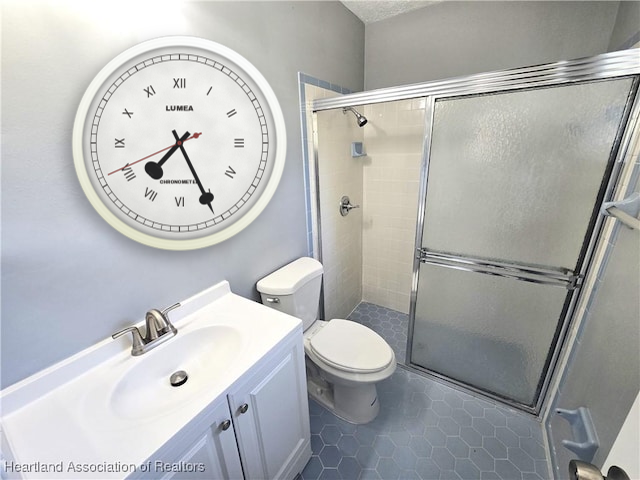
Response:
h=7 m=25 s=41
